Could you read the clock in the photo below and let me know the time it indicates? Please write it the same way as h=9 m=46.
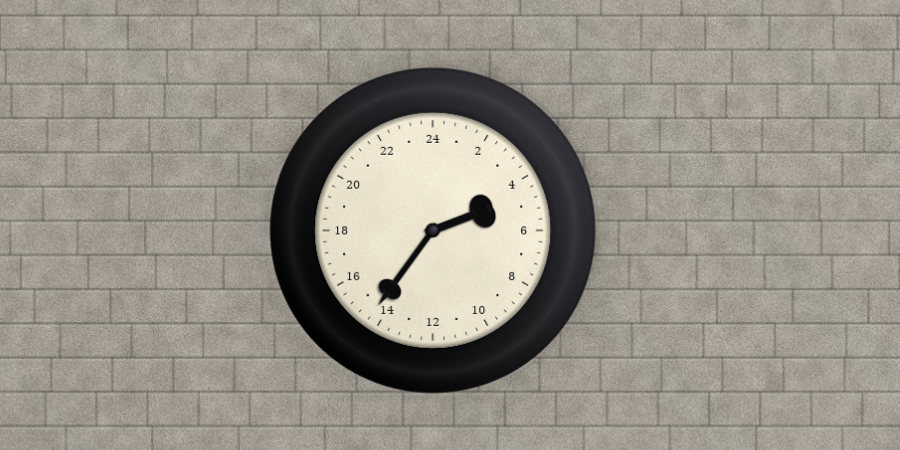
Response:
h=4 m=36
